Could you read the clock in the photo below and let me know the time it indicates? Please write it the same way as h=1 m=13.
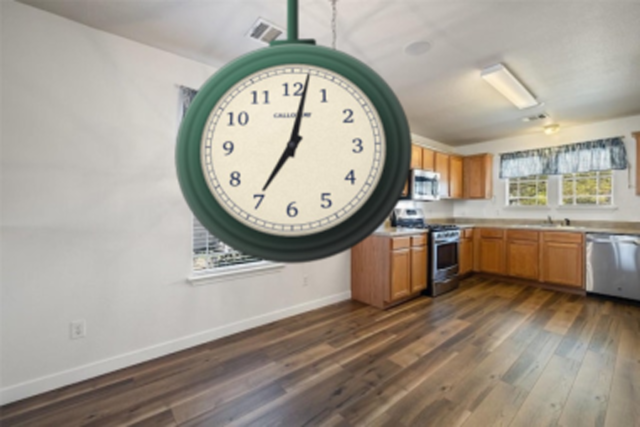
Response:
h=7 m=2
